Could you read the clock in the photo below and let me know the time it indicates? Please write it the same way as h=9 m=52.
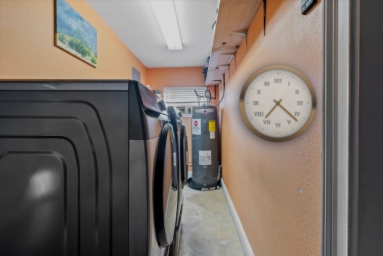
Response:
h=7 m=22
